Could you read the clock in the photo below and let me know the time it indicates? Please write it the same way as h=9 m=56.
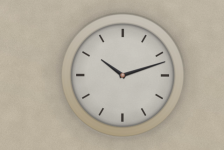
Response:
h=10 m=12
